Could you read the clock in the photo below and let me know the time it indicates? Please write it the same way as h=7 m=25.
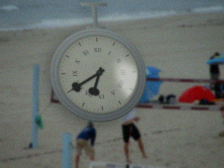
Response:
h=6 m=40
